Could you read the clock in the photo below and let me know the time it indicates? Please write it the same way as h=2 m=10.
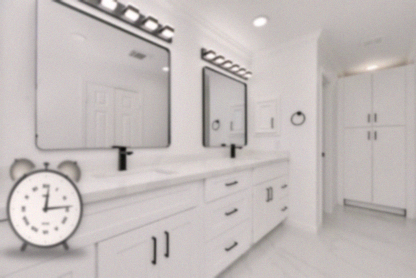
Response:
h=12 m=14
